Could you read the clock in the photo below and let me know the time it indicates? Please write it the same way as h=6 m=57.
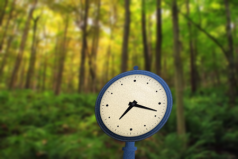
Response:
h=7 m=18
